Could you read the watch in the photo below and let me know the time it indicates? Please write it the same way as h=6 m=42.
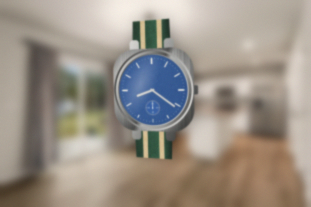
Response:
h=8 m=21
